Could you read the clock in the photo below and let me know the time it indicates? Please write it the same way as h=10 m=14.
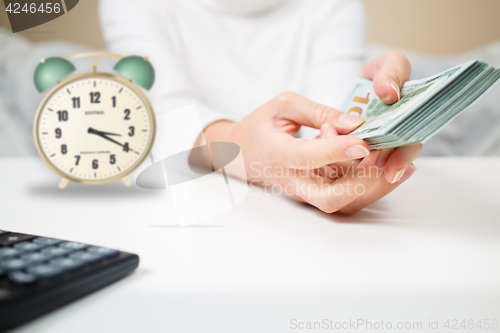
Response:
h=3 m=20
